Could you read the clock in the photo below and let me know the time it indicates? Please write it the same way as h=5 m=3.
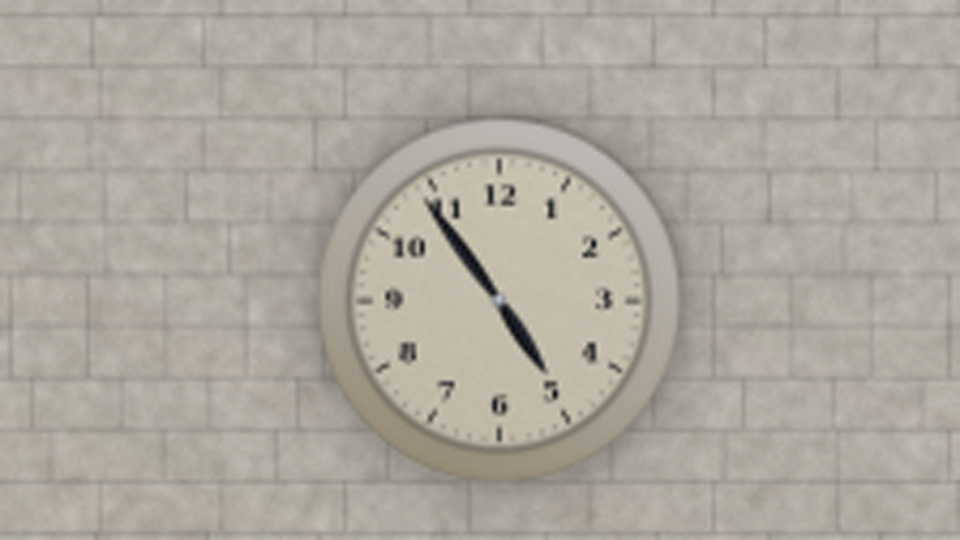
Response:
h=4 m=54
